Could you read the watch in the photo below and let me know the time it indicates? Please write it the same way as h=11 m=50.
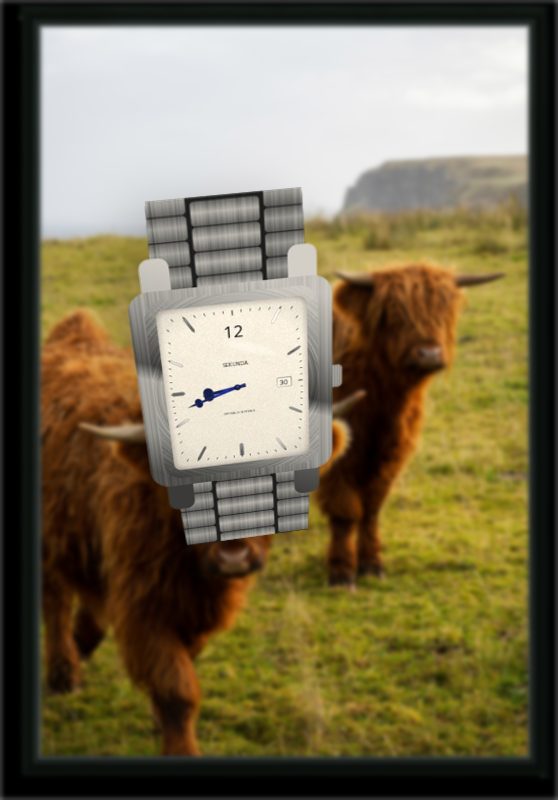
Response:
h=8 m=42
